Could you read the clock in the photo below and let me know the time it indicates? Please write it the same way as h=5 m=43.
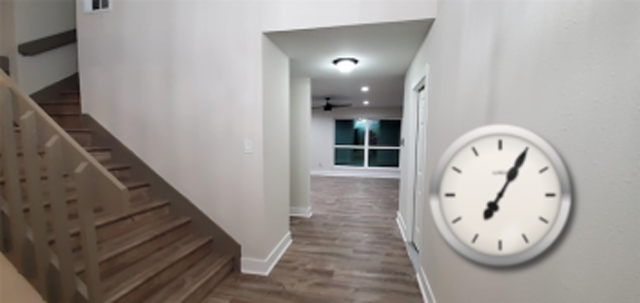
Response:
h=7 m=5
